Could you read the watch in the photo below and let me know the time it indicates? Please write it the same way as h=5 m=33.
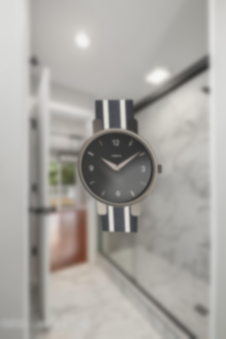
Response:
h=10 m=9
